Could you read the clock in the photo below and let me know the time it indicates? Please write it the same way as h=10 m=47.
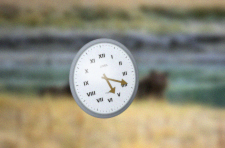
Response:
h=5 m=19
